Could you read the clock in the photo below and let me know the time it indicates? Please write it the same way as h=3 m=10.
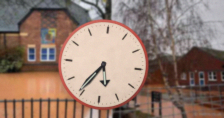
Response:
h=5 m=36
